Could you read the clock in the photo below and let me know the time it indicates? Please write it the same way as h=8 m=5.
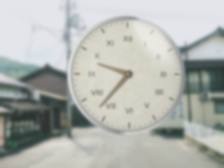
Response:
h=9 m=37
